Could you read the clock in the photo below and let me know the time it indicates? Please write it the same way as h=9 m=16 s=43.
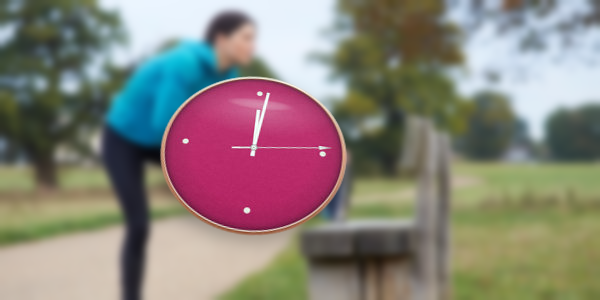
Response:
h=12 m=1 s=14
